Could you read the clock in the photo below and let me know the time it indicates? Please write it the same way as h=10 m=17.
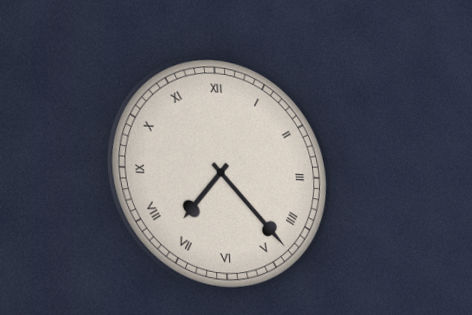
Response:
h=7 m=23
